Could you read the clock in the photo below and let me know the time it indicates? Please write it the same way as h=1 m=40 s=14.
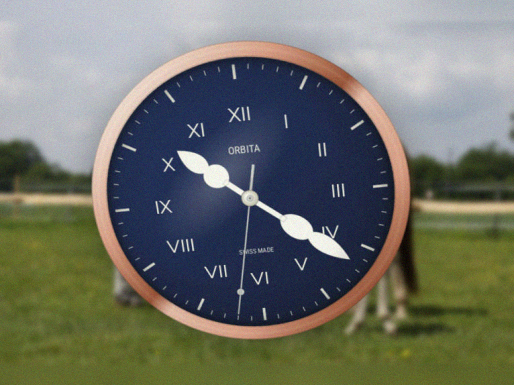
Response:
h=10 m=21 s=32
